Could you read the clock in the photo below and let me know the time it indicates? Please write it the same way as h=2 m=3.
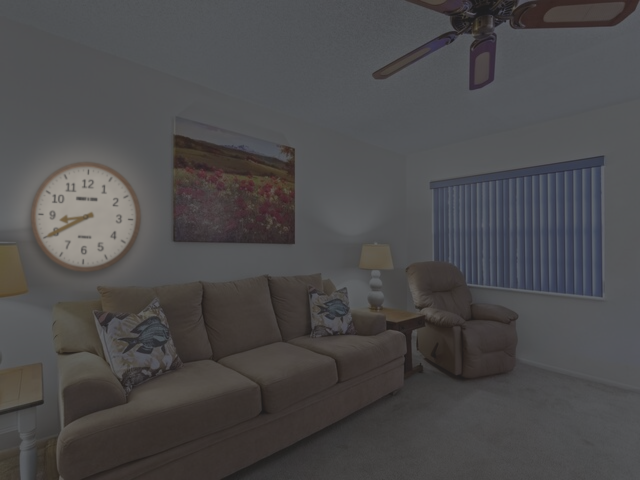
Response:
h=8 m=40
